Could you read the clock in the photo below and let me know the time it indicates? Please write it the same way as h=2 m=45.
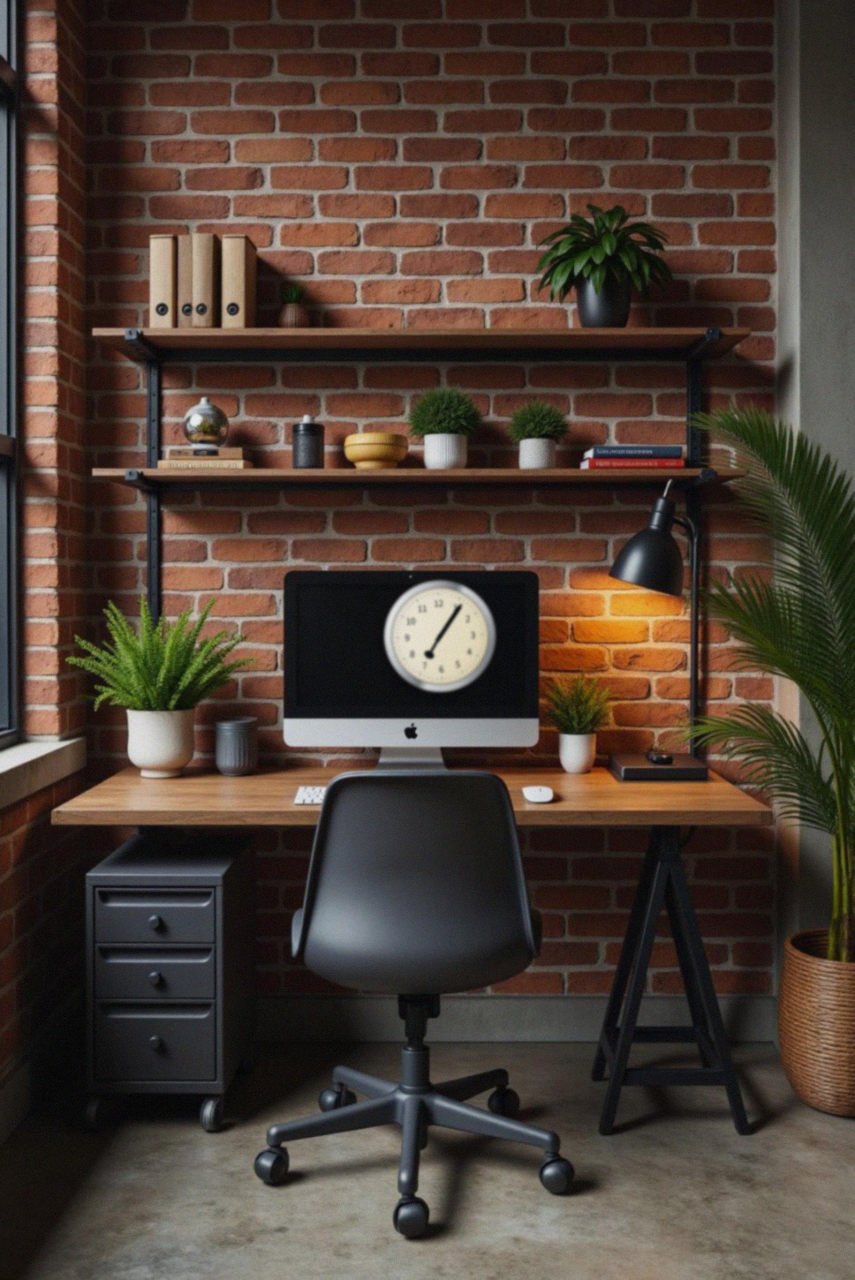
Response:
h=7 m=6
